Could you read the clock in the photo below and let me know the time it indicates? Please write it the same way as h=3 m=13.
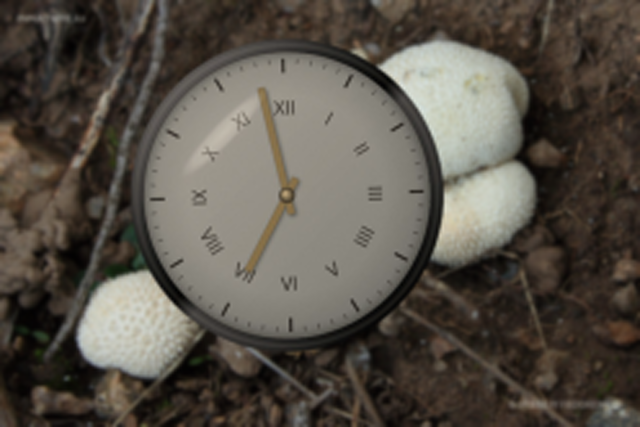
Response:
h=6 m=58
